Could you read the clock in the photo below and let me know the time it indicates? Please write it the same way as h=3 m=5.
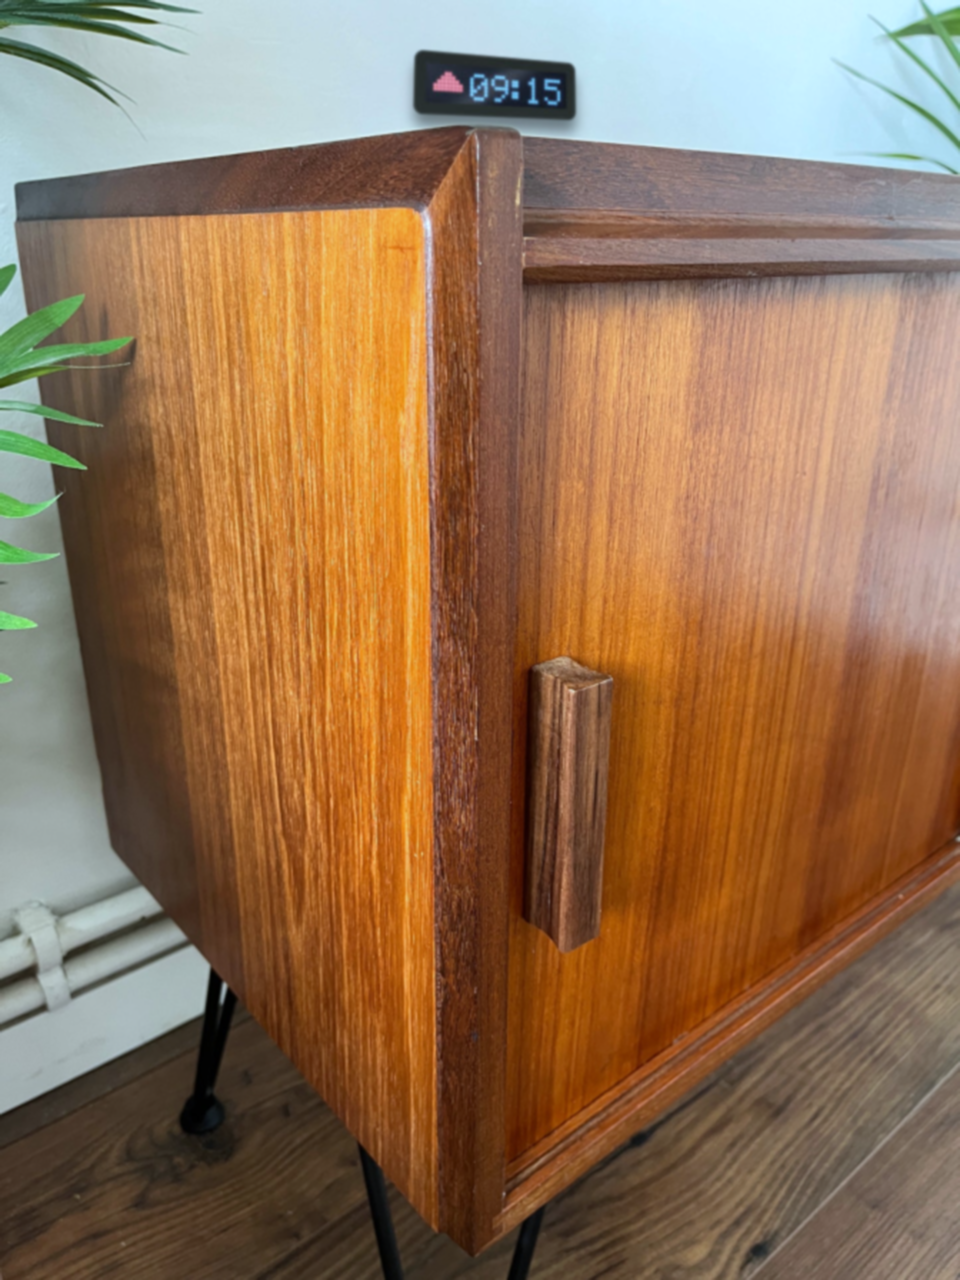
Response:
h=9 m=15
